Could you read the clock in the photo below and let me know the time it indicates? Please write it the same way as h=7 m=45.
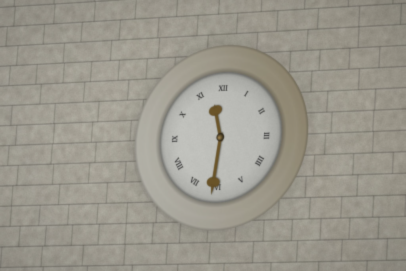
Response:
h=11 m=31
